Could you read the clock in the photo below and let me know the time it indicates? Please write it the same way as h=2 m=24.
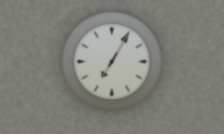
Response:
h=7 m=5
